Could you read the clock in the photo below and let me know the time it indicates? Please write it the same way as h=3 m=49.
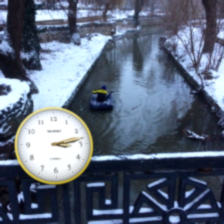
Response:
h=3 m=13
